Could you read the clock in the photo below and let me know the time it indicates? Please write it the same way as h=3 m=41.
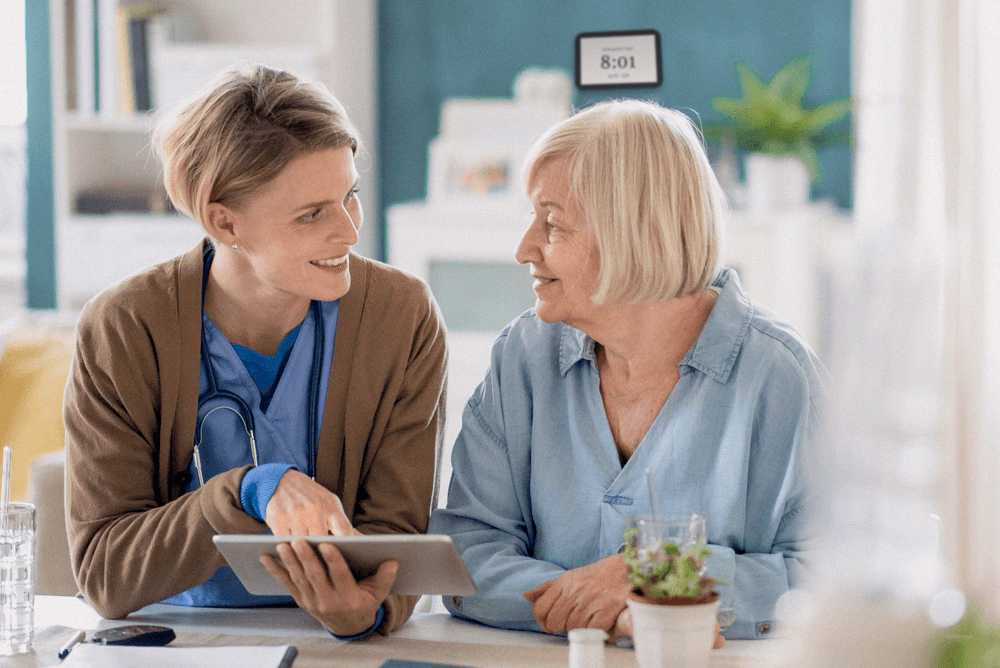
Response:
h=8 m=1
